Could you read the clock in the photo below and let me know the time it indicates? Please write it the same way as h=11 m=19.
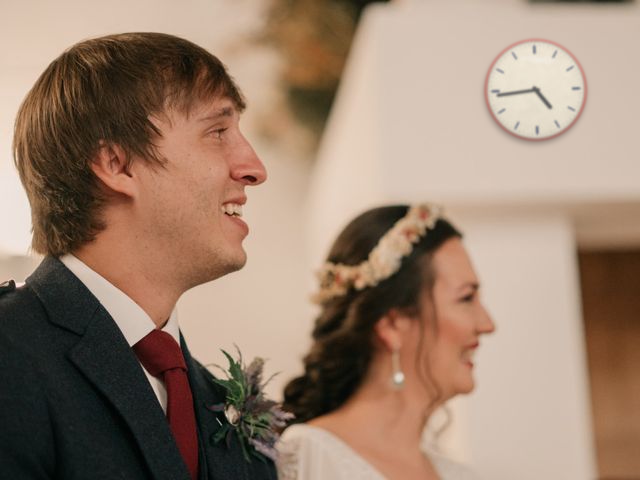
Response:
h=4 m=44
